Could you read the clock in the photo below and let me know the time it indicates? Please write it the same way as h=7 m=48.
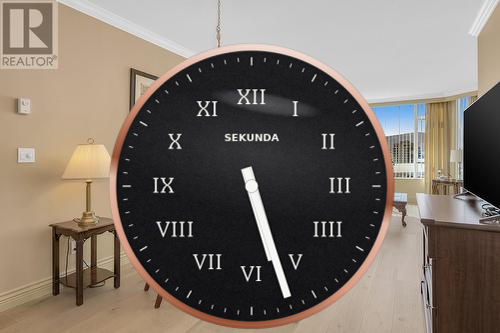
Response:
h=5 m=27
